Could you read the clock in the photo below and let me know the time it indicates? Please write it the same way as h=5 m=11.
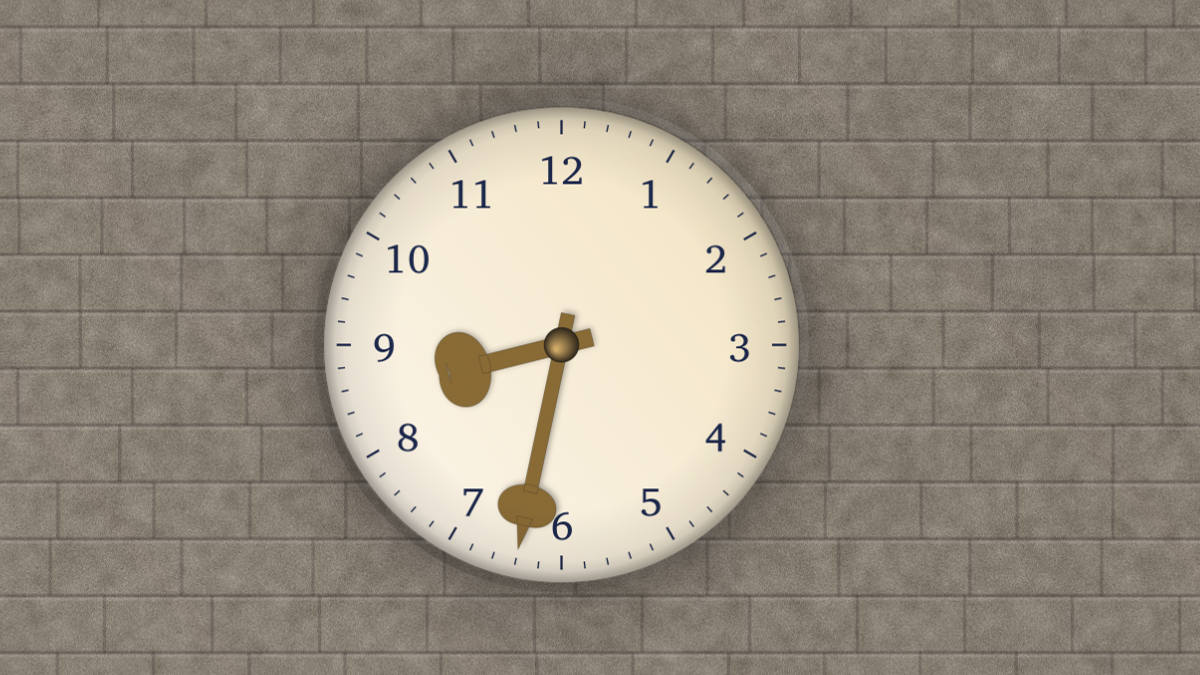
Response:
h=8 m=32
